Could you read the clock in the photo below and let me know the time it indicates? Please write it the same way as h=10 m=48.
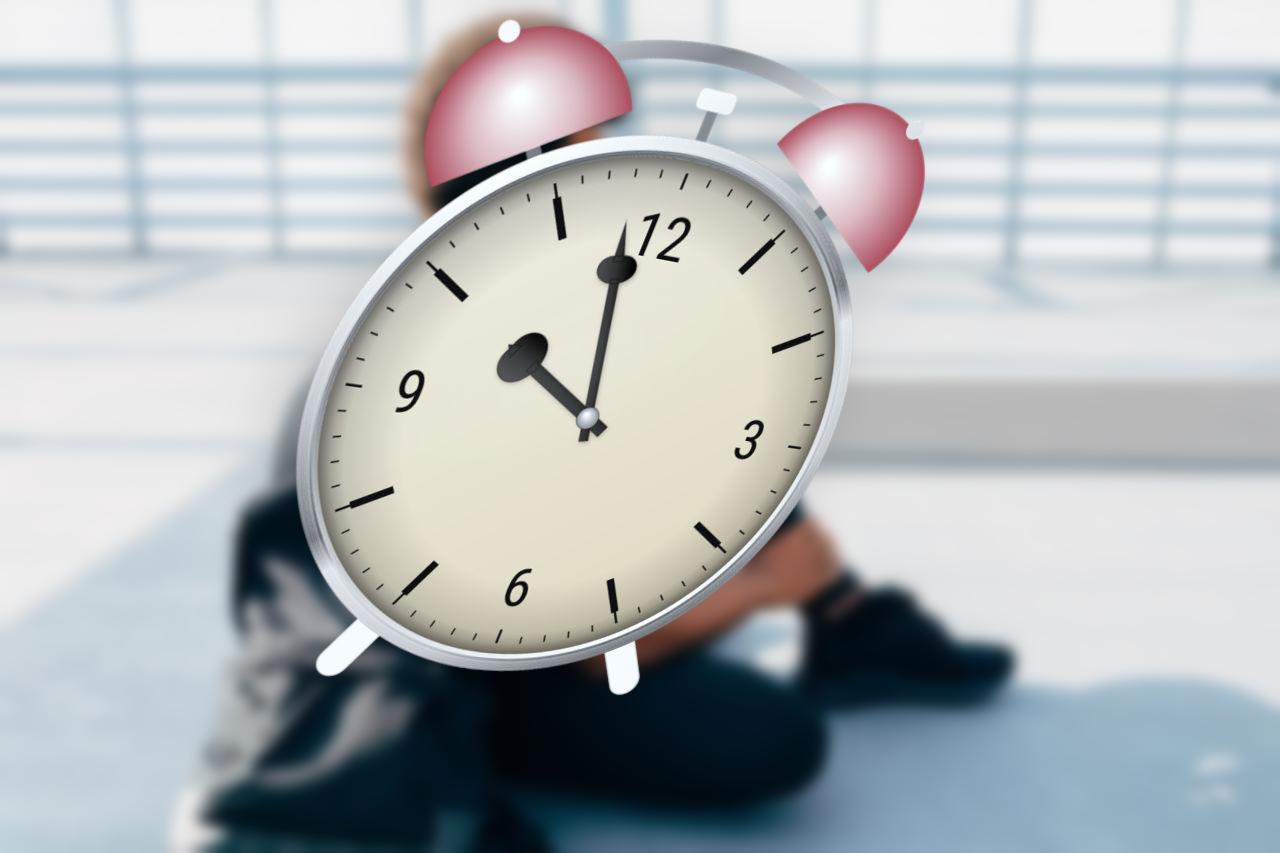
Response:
h=9 m=58
